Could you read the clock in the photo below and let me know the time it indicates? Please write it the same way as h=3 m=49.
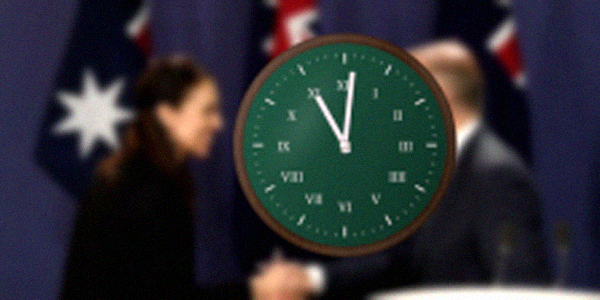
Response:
h=11 m=1
